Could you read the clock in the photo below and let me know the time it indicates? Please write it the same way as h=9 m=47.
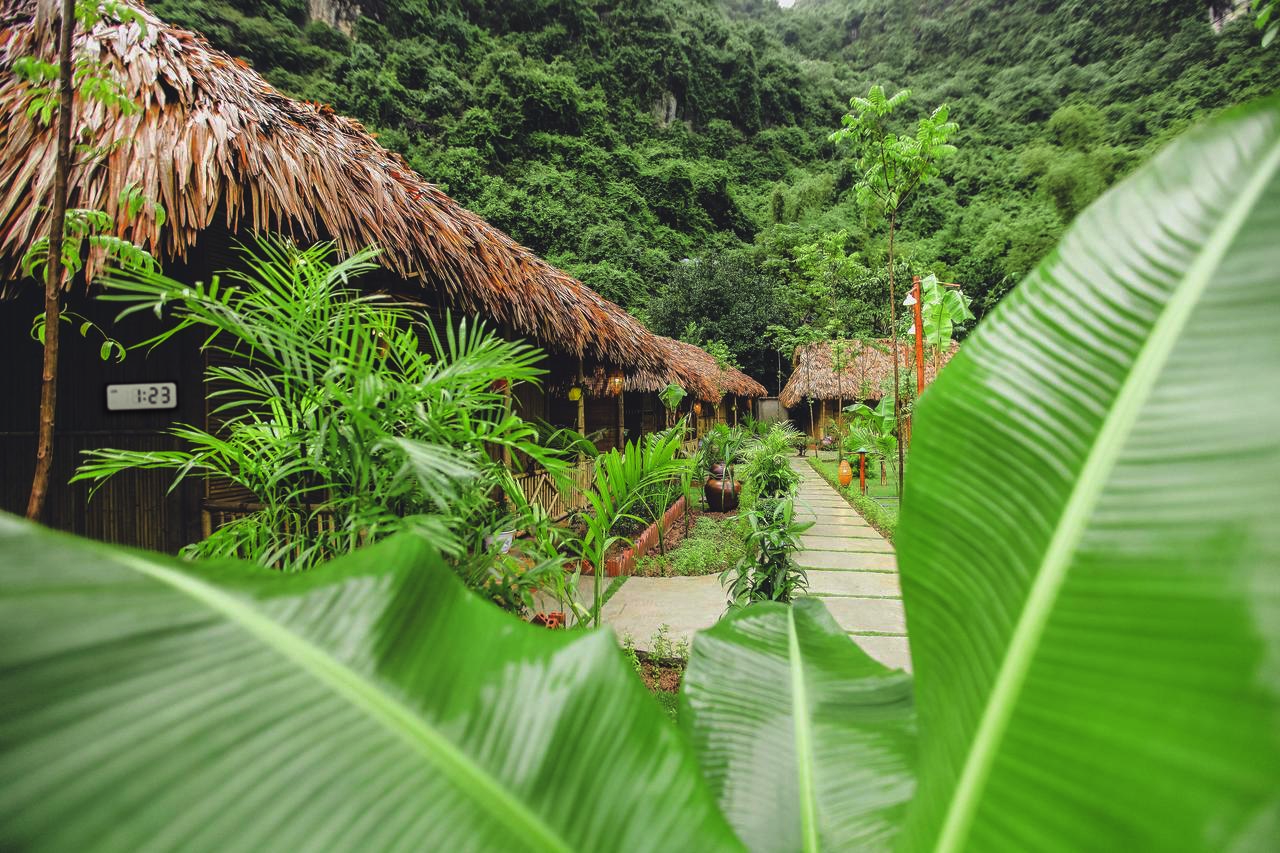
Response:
h=1 m=23
